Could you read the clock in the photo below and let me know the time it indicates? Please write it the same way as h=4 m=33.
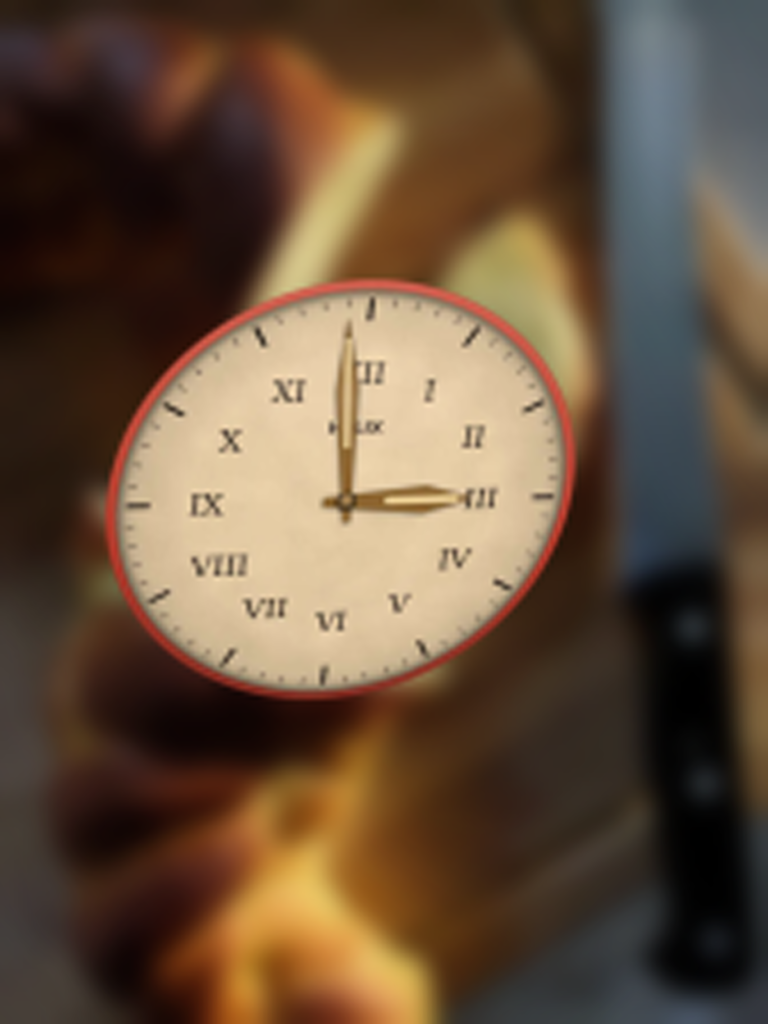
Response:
h=2 m=59
